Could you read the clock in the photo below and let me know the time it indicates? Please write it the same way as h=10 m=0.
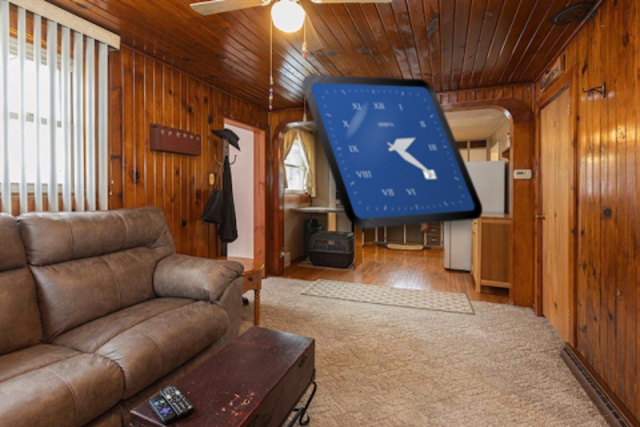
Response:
h=2 m=22
